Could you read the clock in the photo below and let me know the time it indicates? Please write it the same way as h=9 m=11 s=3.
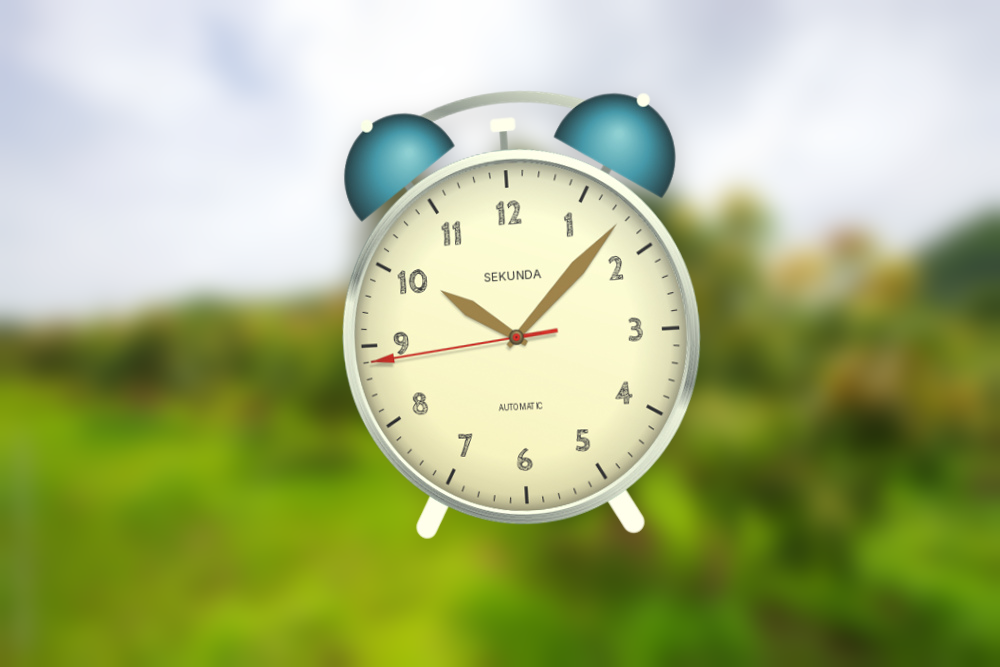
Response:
h=10 m=7 s=44
